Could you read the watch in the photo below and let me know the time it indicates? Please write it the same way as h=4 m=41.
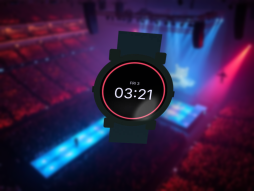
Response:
h=3 m=21
